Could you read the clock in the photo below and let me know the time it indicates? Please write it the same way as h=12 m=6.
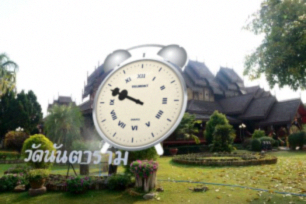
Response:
h=9 m=49
